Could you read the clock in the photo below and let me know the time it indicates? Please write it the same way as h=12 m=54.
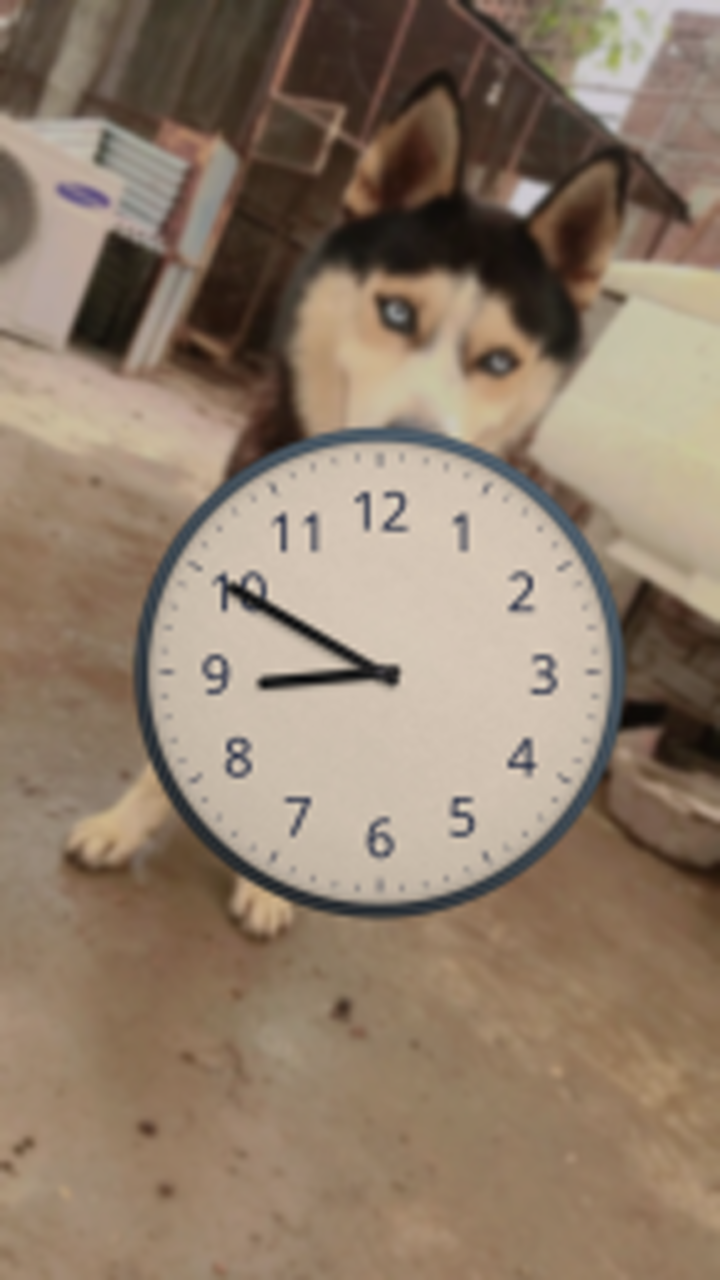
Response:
h=8 m=50
